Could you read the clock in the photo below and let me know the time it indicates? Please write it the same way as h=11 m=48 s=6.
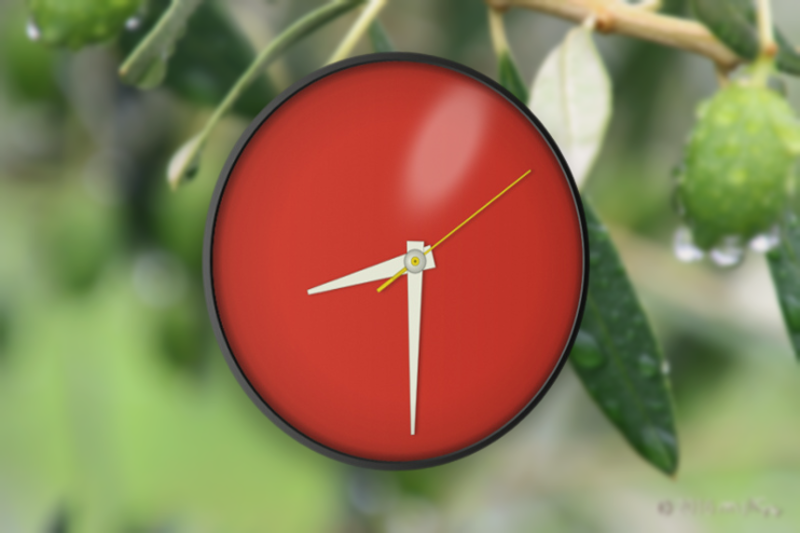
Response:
h=8 m=30 s=9
